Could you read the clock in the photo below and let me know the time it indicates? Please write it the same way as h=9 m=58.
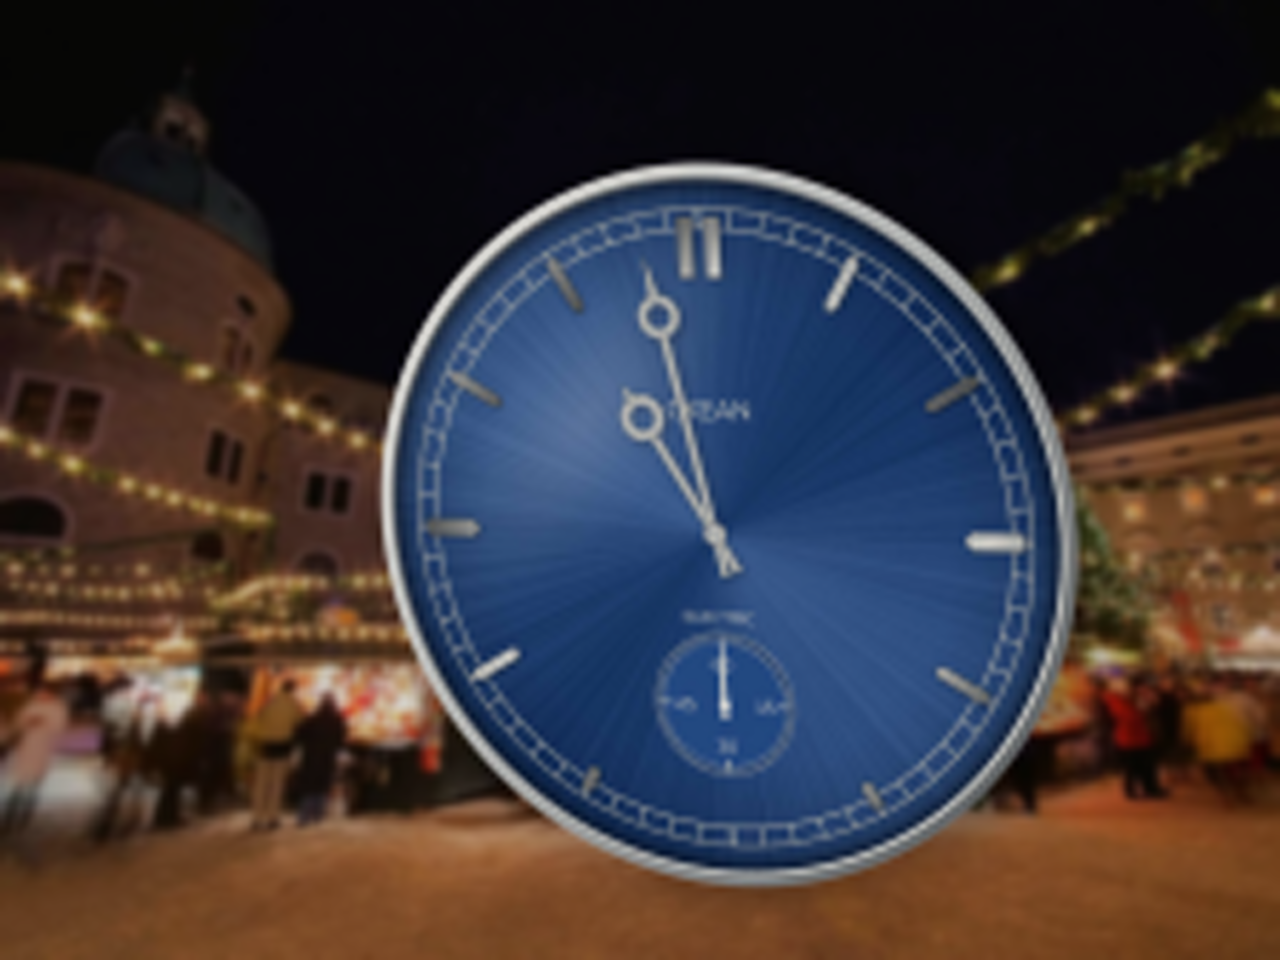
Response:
h=10 m=58
